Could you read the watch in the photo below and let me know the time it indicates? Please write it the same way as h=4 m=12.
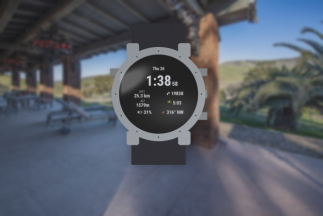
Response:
h=1 m=38
